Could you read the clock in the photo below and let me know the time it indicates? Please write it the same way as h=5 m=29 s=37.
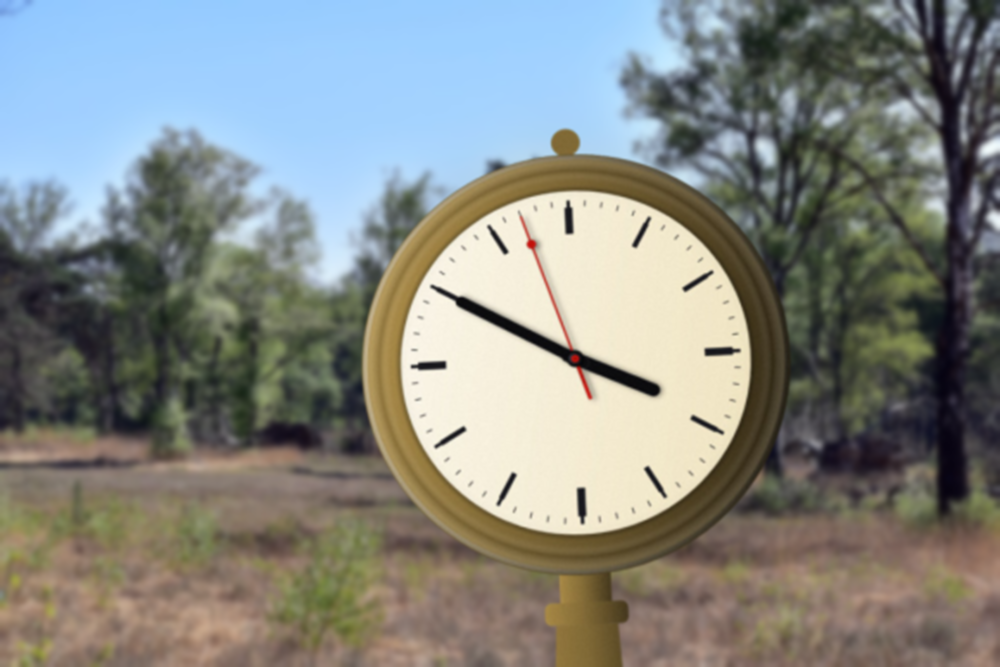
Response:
h=3 m=49 s=57
